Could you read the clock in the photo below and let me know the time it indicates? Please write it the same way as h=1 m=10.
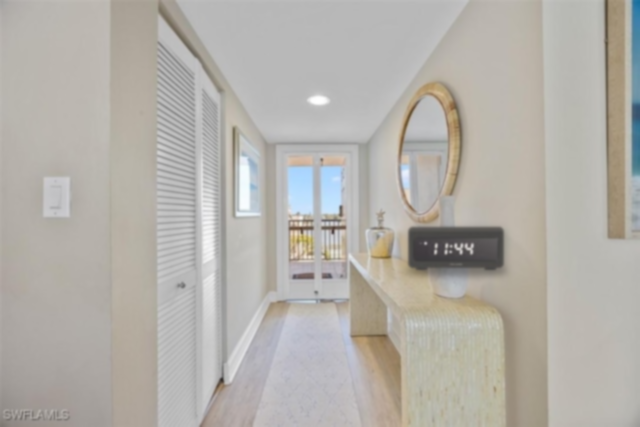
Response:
h=11 m=44
